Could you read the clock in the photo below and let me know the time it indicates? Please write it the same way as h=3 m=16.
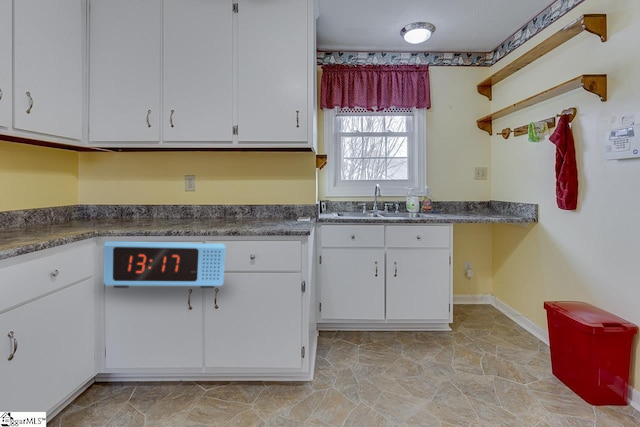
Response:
h=13 m=17
